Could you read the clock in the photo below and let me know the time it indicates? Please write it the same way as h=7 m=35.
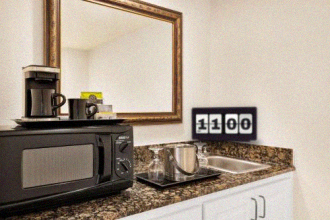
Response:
h=11 m=0
